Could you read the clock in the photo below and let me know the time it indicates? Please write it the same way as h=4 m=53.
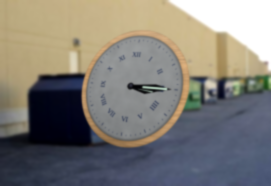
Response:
h=3 m=15
